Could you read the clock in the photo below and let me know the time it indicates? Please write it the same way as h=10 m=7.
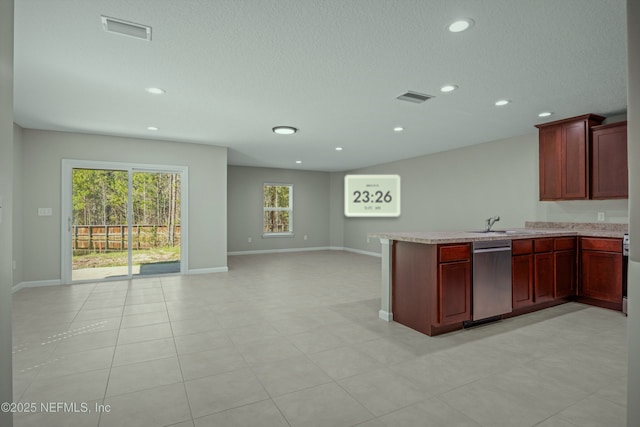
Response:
h=23 m=26
